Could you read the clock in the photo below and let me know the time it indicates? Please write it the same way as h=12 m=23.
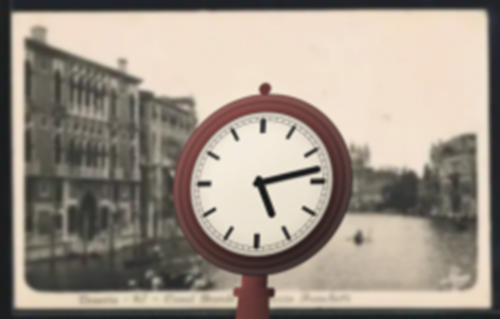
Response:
h=5 m=13
